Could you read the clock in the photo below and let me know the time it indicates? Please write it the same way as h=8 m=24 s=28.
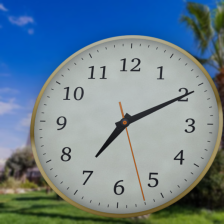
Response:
h=7 m=10 s=27
